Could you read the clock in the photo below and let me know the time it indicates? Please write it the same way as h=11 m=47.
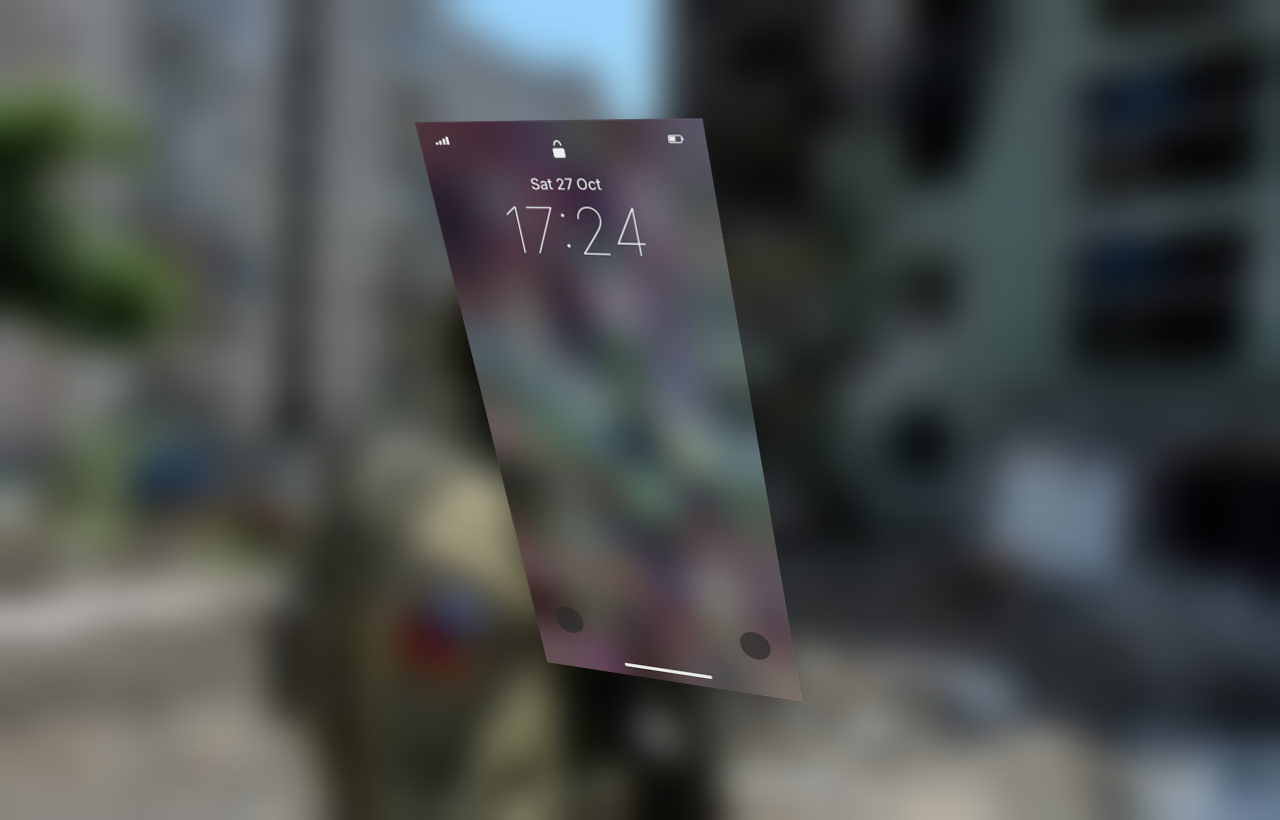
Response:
h=17 m=24
